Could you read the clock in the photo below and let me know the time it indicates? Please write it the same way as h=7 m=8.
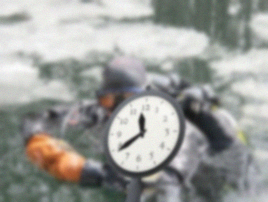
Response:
h=11 m=39
